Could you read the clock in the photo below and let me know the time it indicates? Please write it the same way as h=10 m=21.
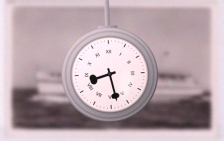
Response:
h=8 m=28
